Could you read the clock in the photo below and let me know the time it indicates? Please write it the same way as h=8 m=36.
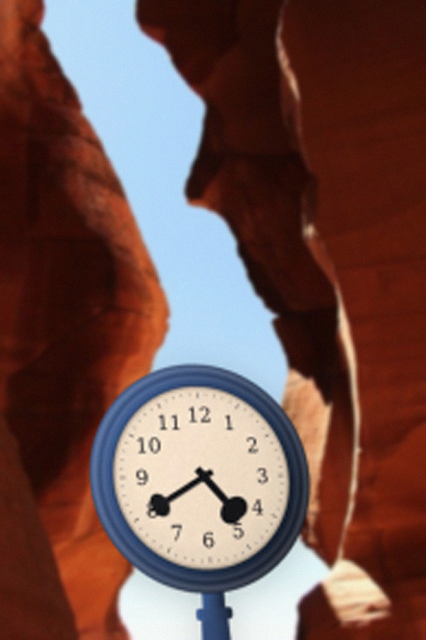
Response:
h=4 m=40
